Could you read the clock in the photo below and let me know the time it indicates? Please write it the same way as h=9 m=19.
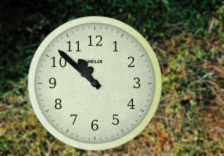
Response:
h=10 m=52
